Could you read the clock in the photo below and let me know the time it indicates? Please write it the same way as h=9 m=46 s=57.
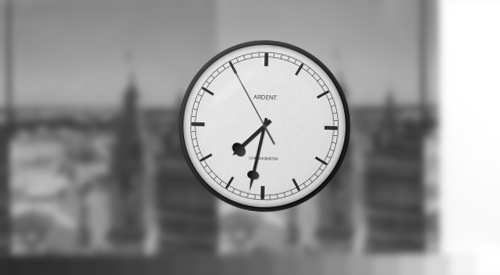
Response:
h=7 m=31 s=55
